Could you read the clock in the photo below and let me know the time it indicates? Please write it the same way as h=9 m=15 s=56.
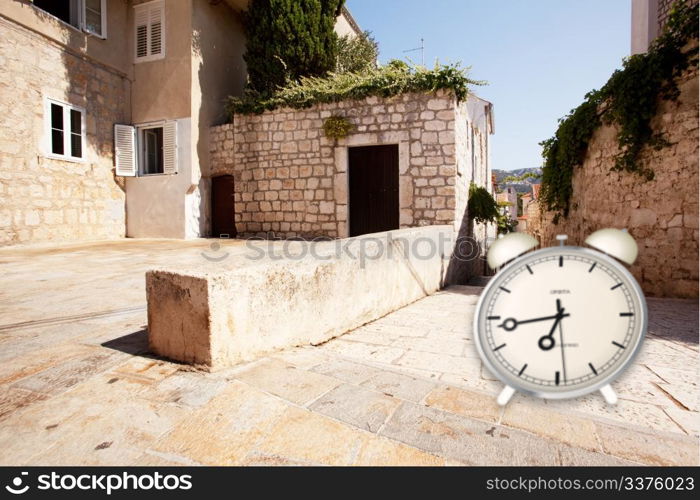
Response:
h=6 m=43 s=29
